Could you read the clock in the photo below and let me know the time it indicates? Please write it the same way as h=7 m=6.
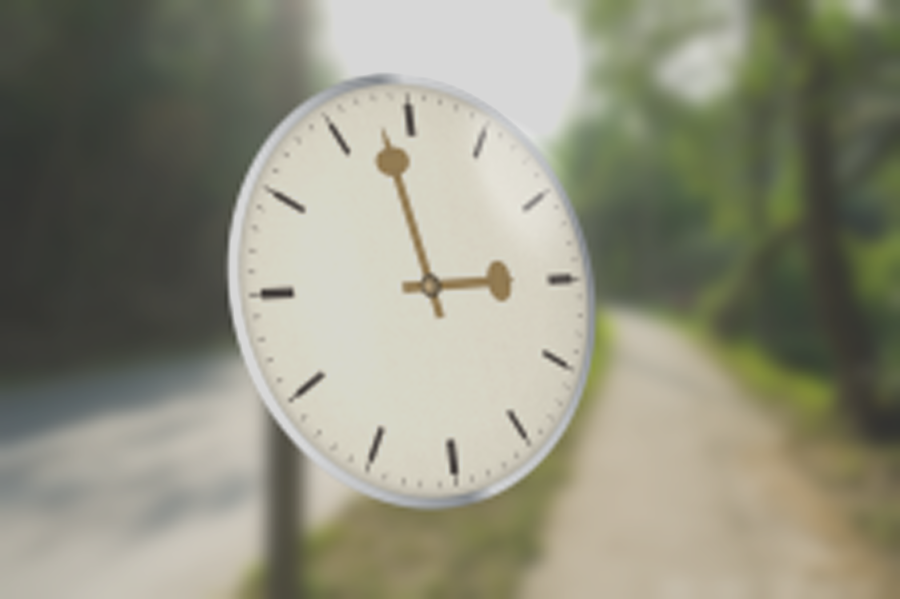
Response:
h=2 m=58
